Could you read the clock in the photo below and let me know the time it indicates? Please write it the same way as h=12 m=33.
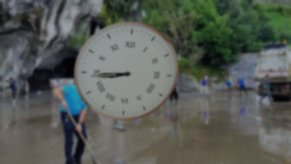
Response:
h=8 m=44
